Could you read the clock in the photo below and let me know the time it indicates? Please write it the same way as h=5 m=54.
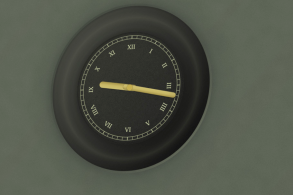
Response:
h=9 m=17
